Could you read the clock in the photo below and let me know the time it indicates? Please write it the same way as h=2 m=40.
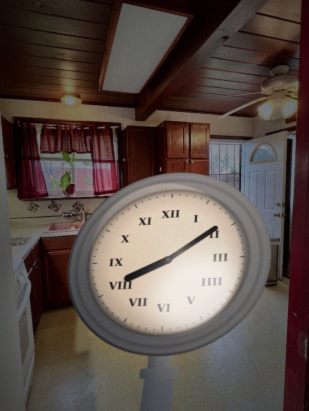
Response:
h=8 m=9
